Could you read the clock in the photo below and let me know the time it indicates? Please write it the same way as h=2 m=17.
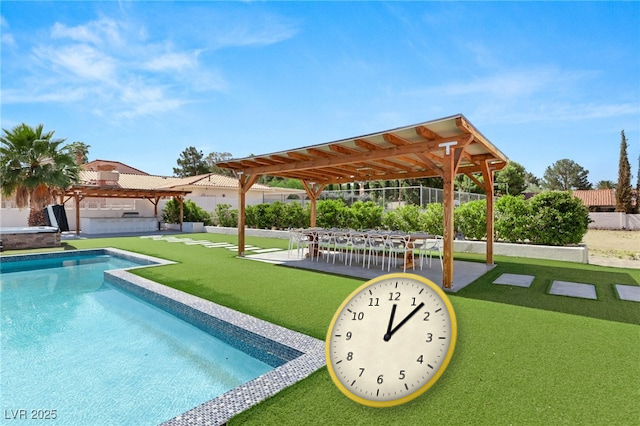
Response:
h=12 m=7
